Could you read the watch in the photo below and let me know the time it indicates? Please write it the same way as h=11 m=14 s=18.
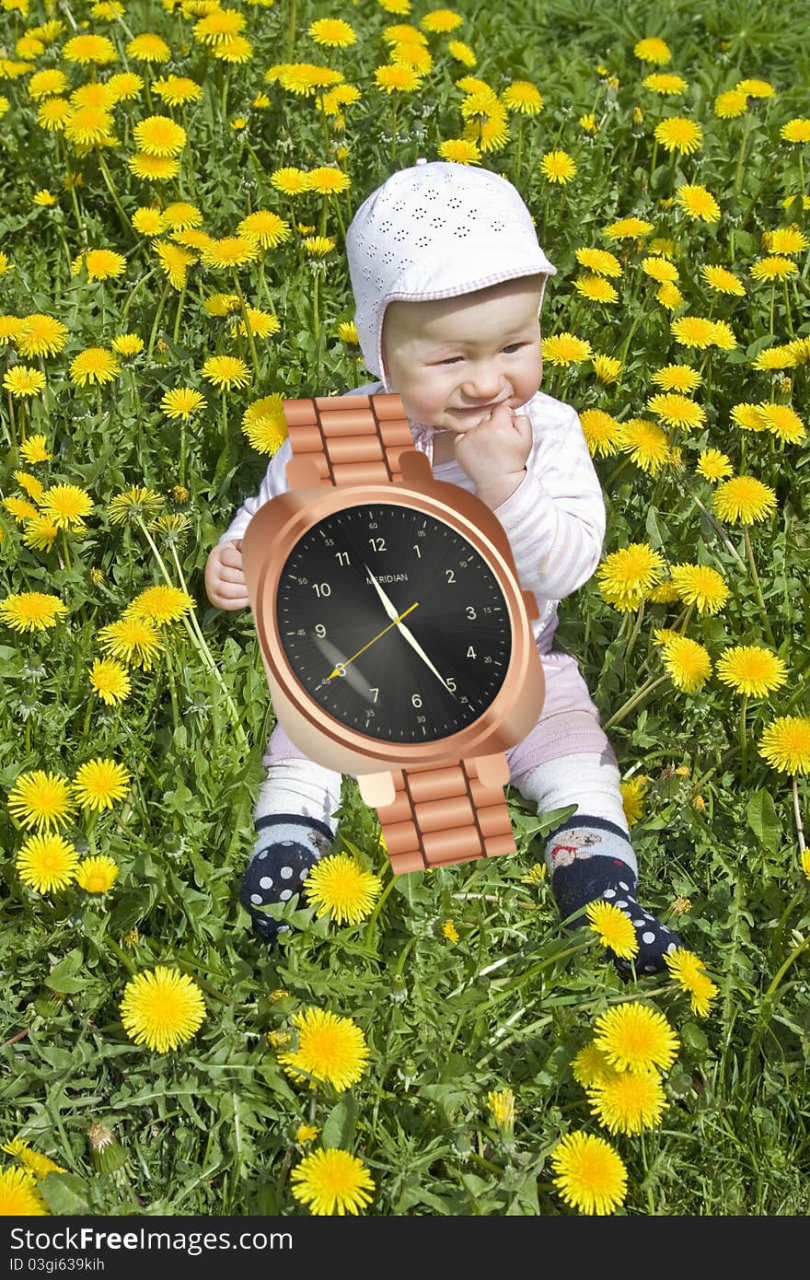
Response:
h=11 m=25 s=40
